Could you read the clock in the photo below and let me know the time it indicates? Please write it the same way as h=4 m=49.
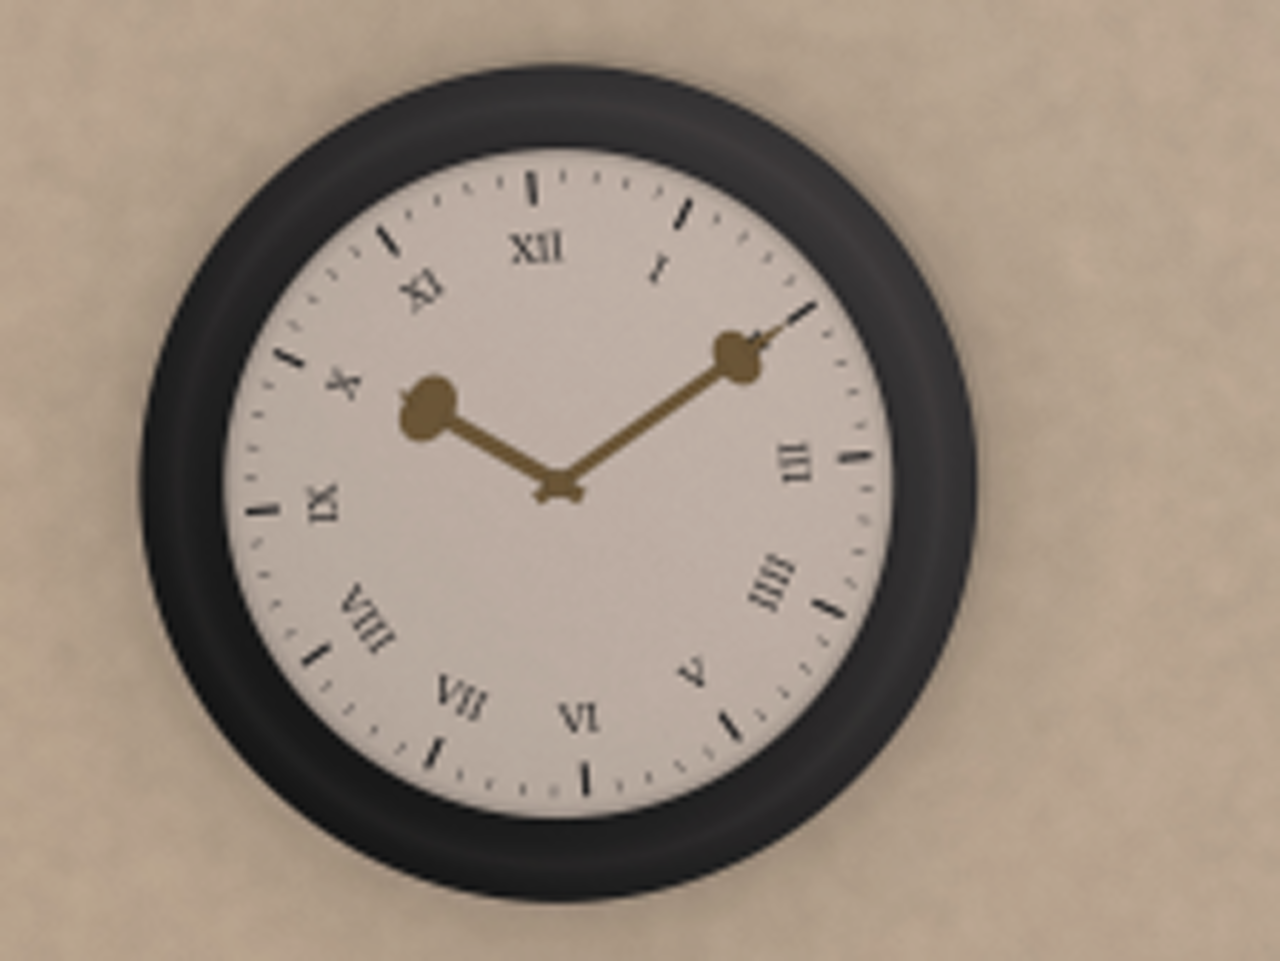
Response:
h=10 m=10
